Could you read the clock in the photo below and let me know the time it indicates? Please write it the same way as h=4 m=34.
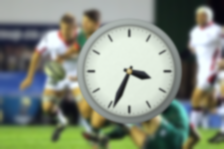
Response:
h=3 m=34
